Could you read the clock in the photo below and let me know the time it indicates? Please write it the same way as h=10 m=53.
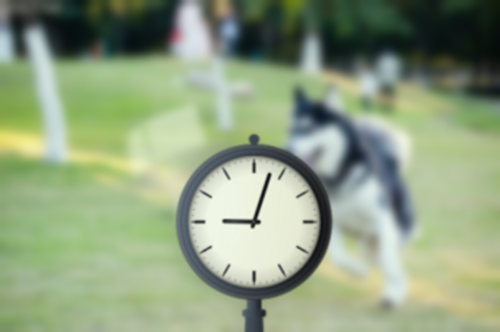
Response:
h=9 m=3
